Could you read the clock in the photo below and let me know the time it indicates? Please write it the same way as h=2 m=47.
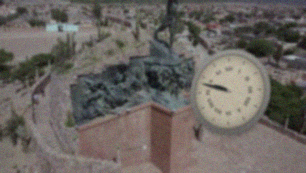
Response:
h=9 m=48
